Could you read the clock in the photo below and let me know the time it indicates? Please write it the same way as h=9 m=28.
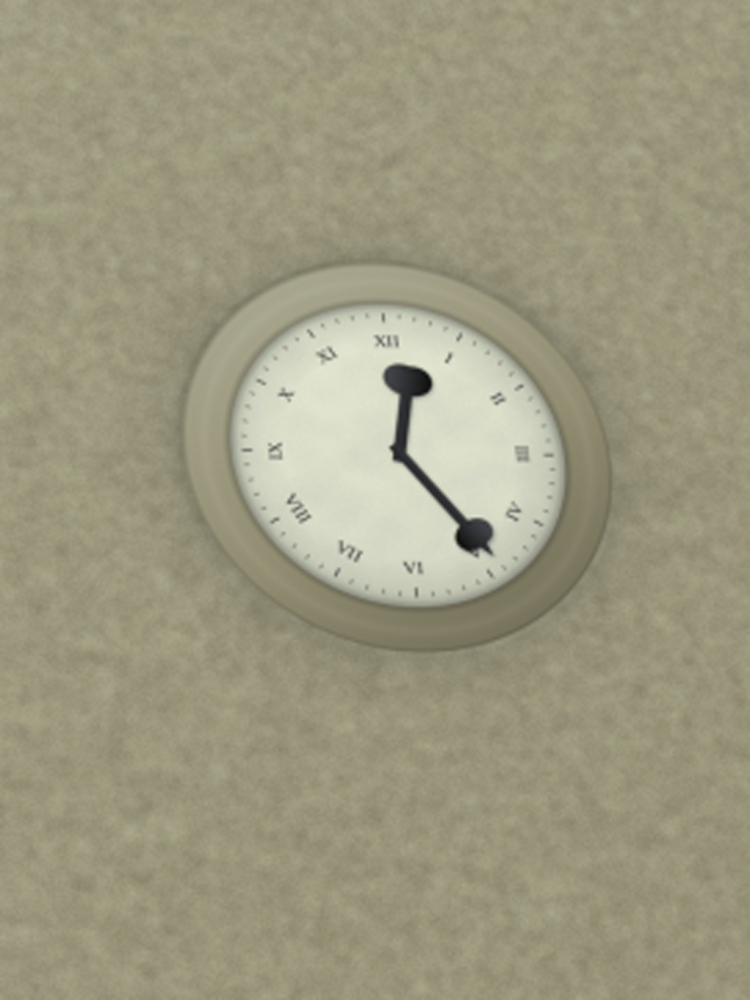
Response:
h=12 m=24
